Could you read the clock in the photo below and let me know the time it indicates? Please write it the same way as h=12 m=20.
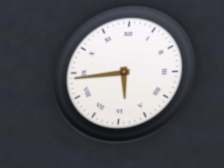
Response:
h=5 m=44
